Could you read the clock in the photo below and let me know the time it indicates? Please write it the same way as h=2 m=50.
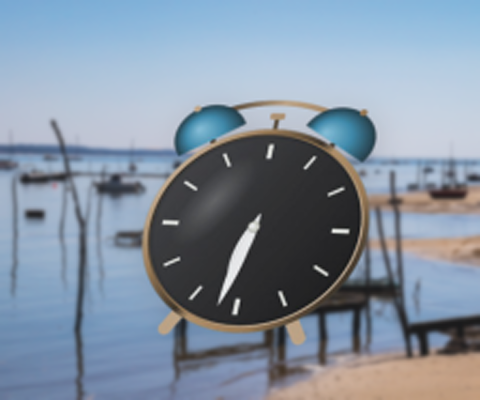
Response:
h=6 m=32
